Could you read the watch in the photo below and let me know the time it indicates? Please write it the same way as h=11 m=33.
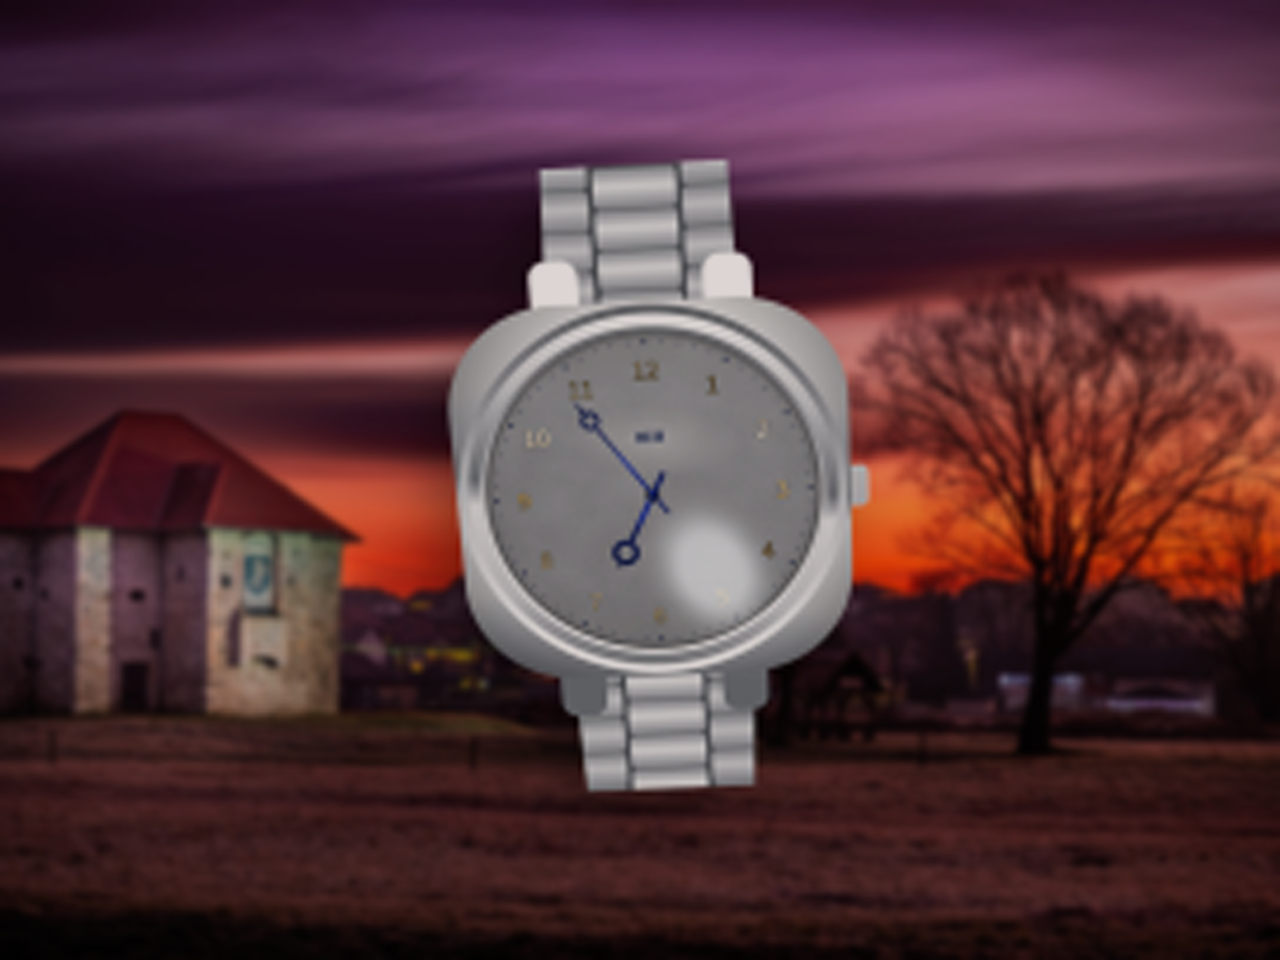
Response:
h=6 m=54
